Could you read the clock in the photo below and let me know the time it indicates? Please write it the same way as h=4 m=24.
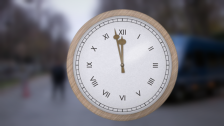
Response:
h=11 m=58
